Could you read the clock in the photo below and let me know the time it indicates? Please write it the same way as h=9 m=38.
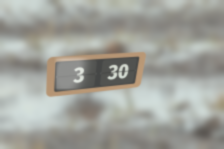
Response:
h=3 m=30
